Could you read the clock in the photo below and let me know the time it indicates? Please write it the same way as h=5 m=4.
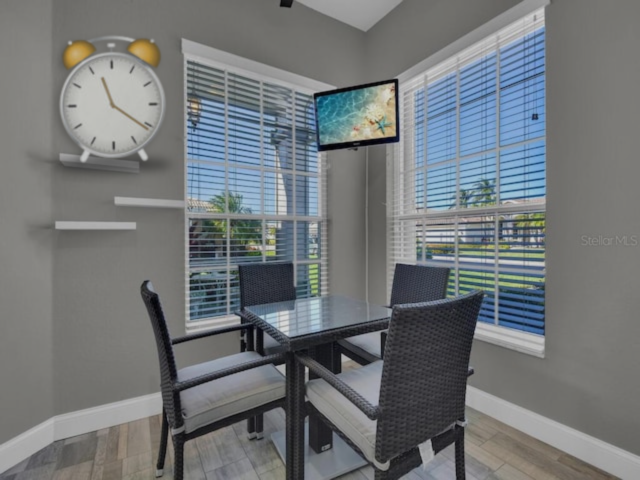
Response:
h=11 m=21
